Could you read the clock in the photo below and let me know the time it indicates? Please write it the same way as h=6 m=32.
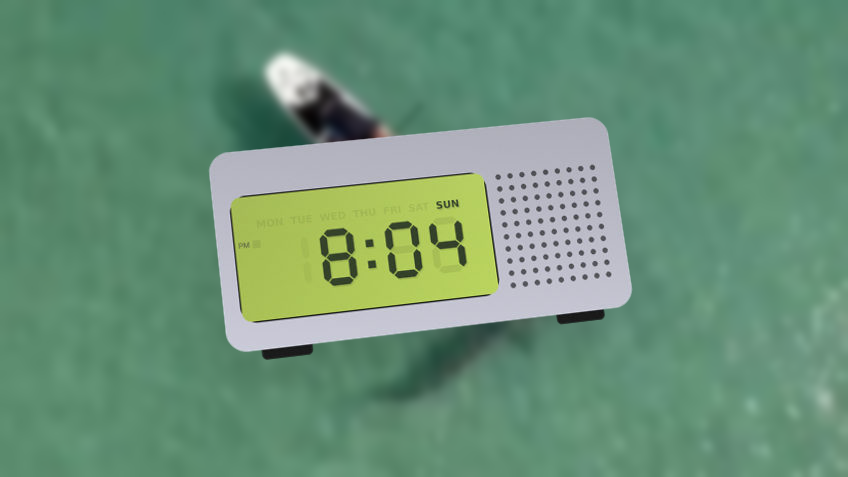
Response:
h=8 m=4
